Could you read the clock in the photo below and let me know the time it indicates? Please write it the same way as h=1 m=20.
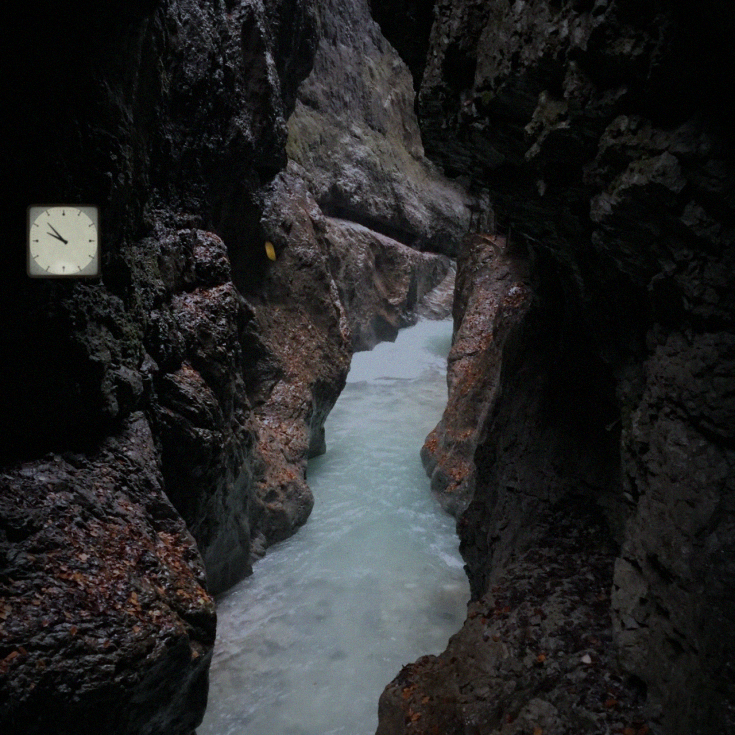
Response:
h=9 m=53
